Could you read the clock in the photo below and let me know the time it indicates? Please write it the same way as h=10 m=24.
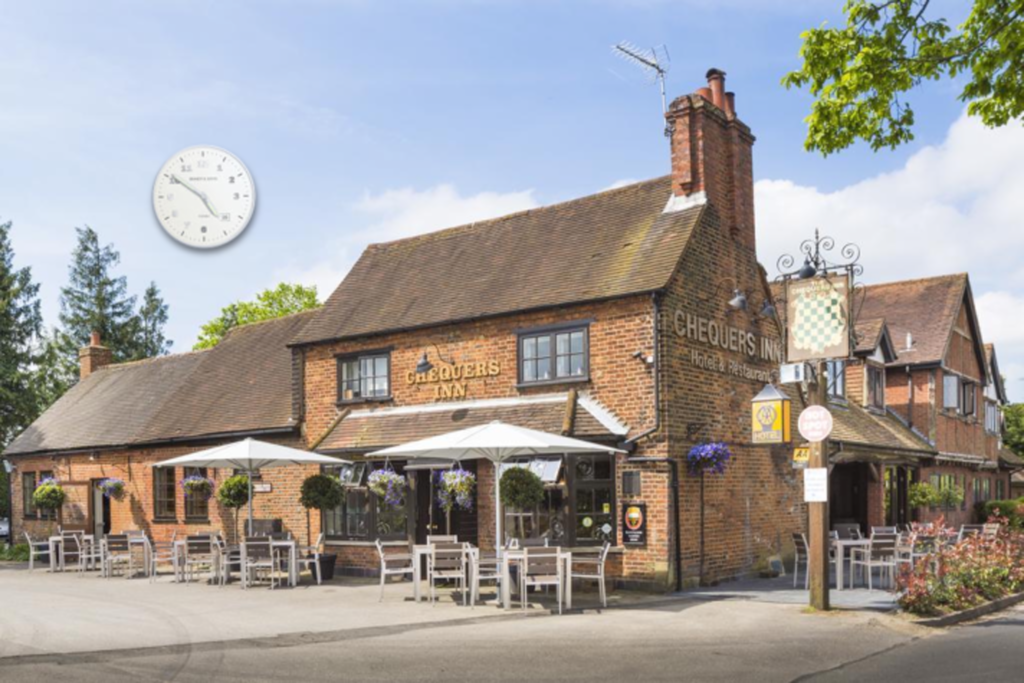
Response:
h=4 m=51
